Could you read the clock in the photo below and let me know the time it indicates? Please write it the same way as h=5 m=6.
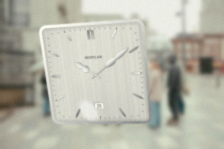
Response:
h=10 m=9
